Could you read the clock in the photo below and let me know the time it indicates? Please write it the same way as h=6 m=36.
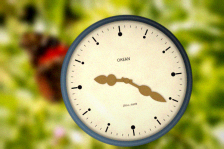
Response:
h=9 m=21
